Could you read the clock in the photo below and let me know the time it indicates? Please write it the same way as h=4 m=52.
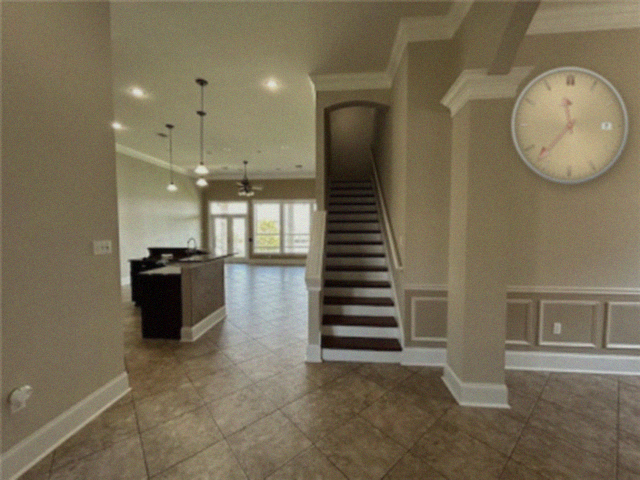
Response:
h=11 m=37
